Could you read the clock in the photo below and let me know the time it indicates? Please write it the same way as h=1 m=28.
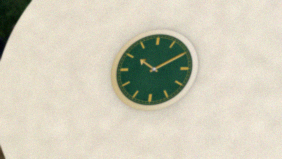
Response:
h=10 m=10
